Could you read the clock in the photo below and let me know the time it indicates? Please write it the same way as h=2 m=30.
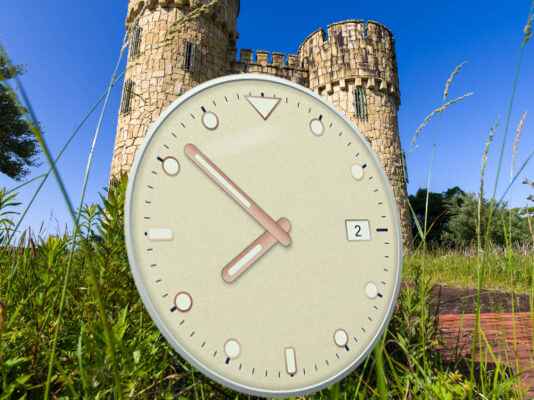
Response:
h=7 m=52
